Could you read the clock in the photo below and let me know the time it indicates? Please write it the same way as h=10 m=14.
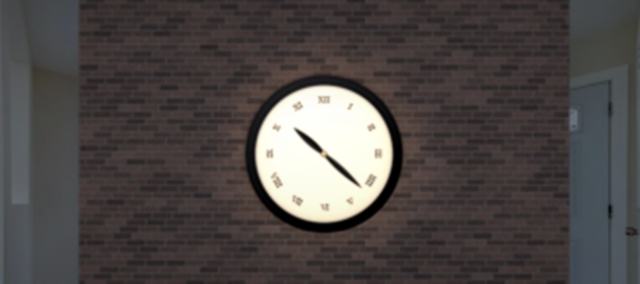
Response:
h=10 m=22
